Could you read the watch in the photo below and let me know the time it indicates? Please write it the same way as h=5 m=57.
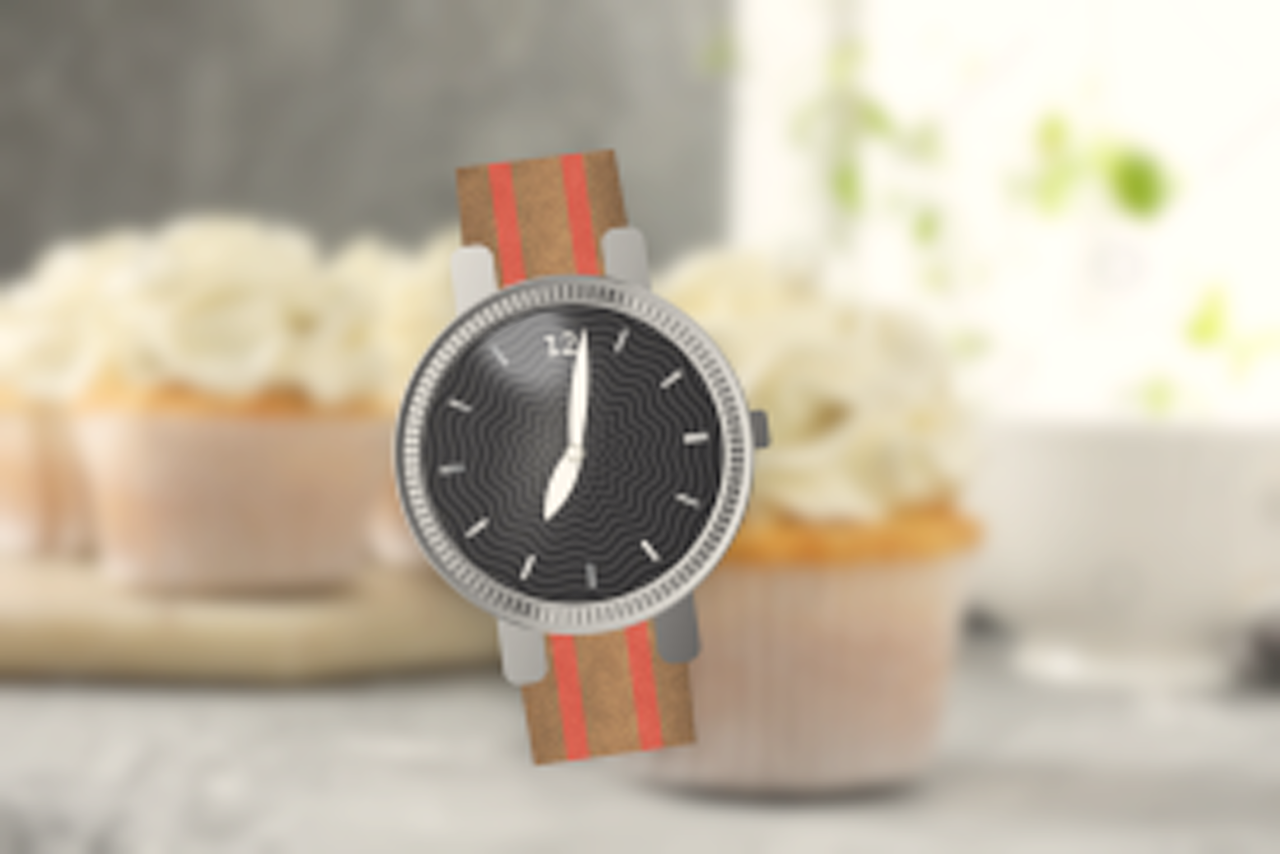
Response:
h=7 m=2
